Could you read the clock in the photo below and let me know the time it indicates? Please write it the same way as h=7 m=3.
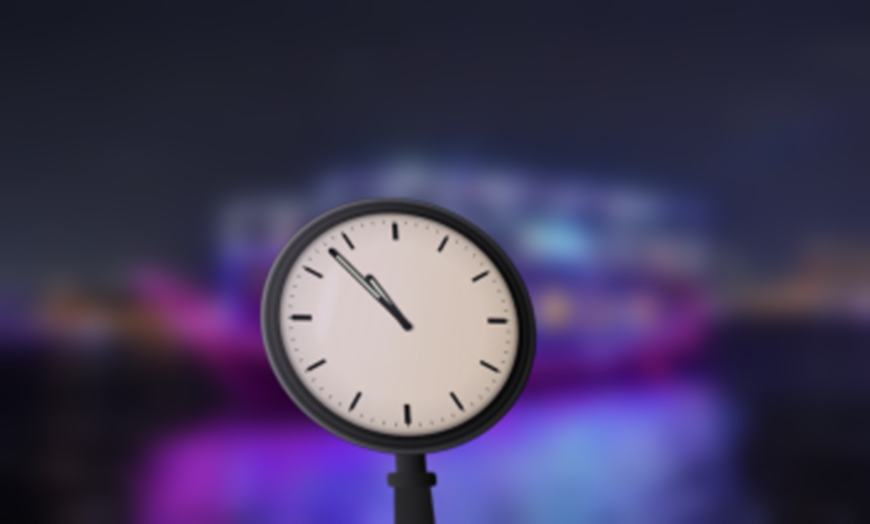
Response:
h=10 m=53
